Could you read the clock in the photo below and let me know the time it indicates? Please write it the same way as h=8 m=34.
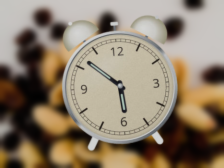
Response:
h=5 m=52
